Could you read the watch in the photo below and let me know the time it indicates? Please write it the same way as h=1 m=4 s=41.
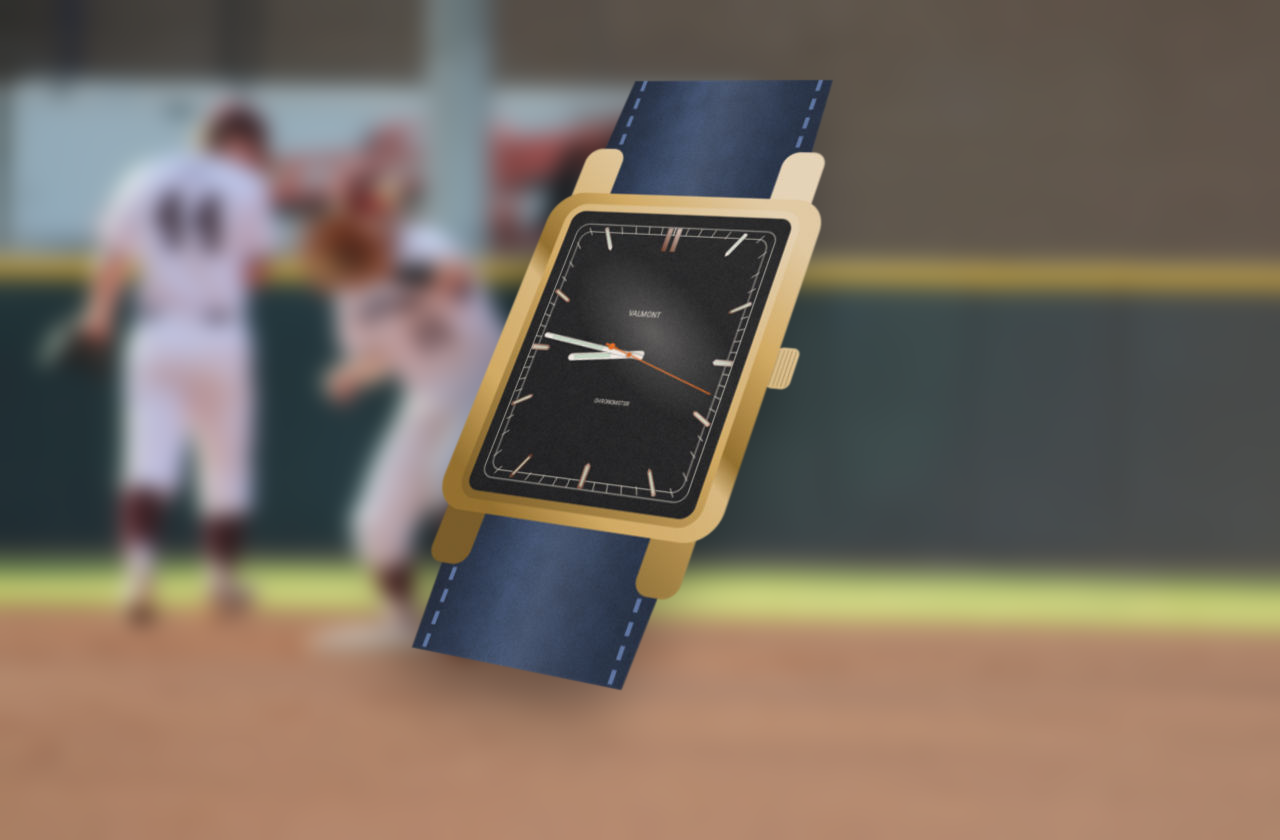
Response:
h=8 m=46 s=18
